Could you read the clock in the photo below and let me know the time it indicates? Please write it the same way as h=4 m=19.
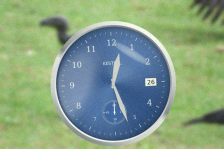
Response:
h=12 m=27
